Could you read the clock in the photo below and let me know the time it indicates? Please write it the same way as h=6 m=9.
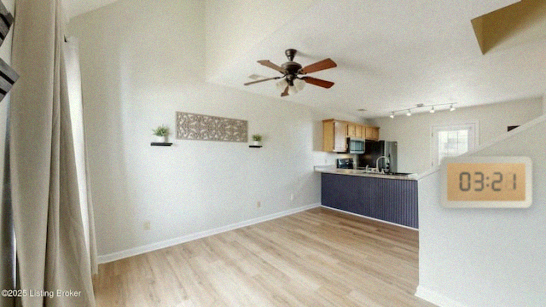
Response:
h=3 m=21
